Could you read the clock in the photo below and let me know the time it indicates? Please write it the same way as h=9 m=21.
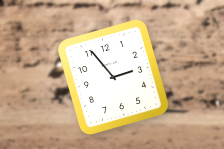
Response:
h=2 m=56
